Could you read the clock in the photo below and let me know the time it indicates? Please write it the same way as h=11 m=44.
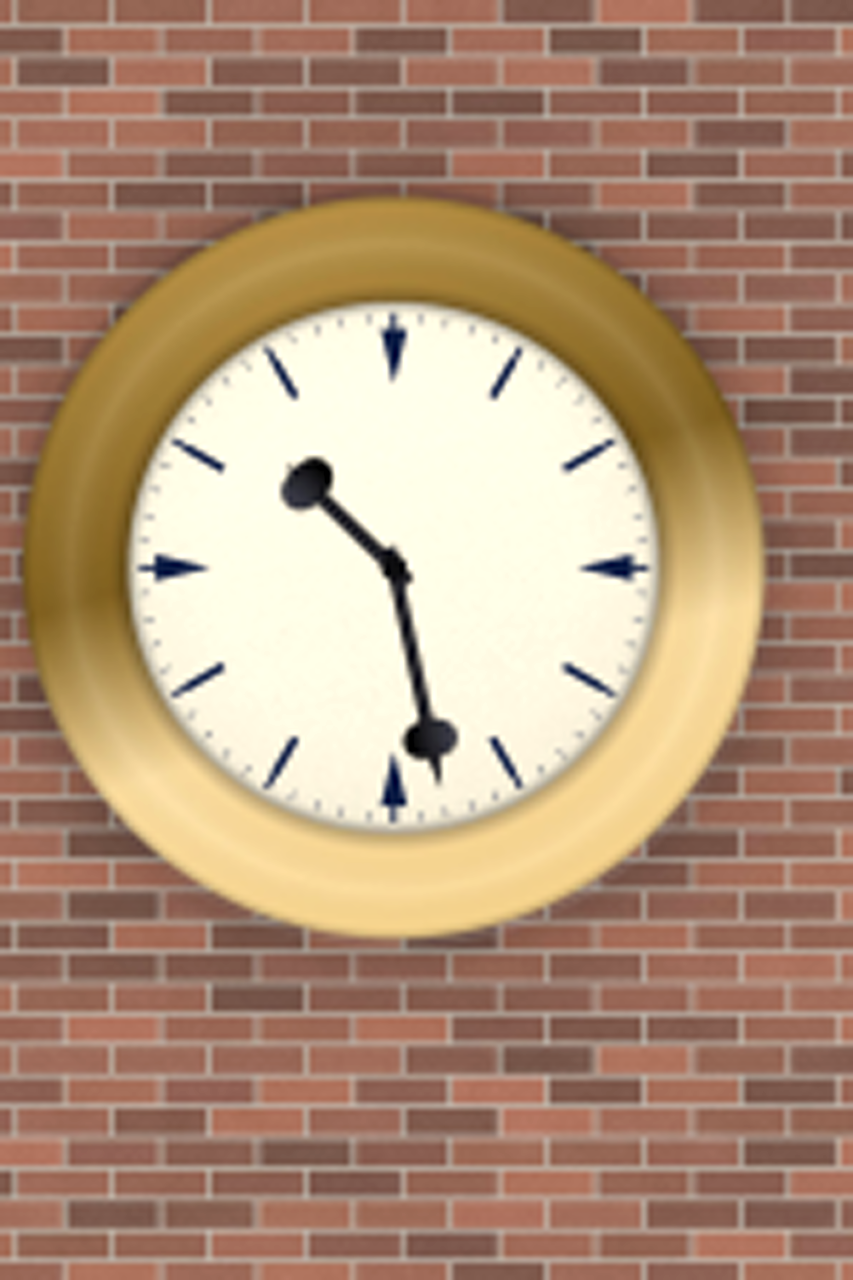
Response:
h=10 m=28
